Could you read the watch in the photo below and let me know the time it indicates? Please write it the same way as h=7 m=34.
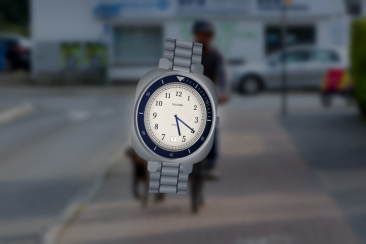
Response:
h=5 m=20
